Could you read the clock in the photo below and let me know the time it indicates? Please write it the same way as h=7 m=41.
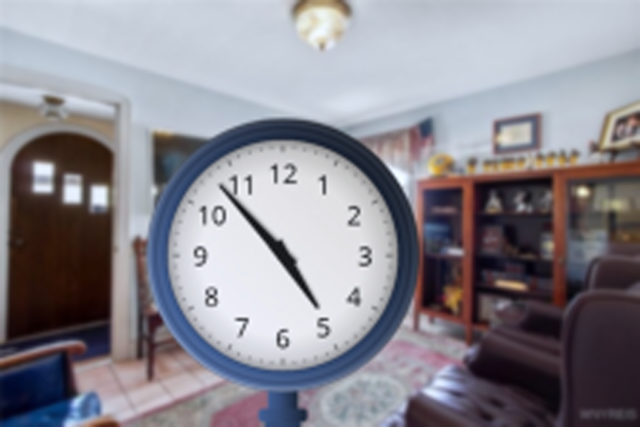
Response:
h=4 m=53
